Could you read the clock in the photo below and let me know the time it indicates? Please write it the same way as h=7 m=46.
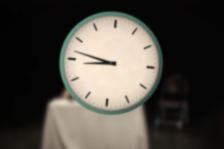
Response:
h=8 m=47
